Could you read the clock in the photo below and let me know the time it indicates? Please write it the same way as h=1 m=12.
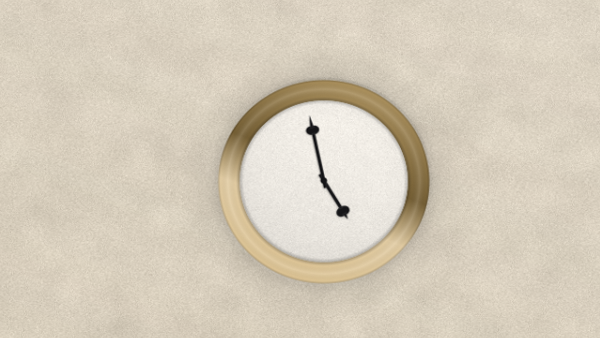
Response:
h=4 m=58
